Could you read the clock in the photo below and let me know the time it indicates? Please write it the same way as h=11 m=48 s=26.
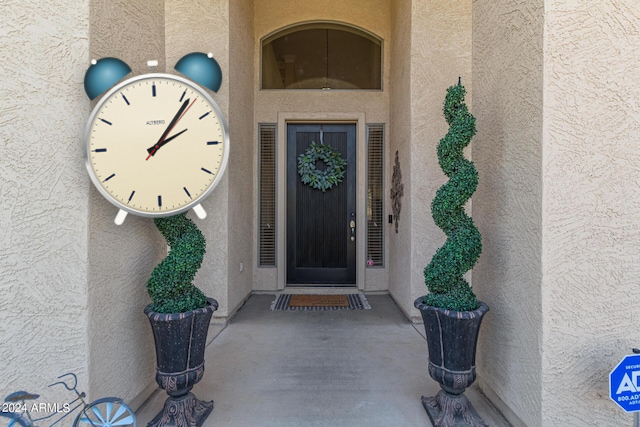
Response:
h=2 m=6 s=7
